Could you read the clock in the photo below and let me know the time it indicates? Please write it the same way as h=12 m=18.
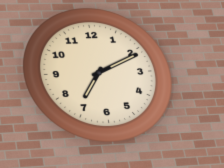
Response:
h=7 m=11
